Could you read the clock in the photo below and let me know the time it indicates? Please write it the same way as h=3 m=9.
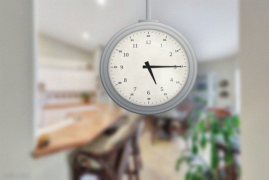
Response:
h=5 m=15
